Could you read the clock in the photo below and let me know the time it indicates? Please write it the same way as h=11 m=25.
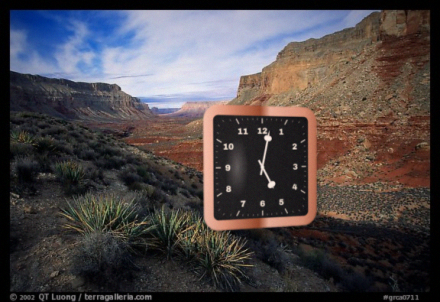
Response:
h=5 m=2
